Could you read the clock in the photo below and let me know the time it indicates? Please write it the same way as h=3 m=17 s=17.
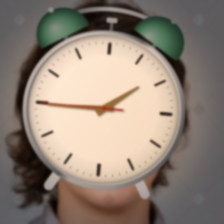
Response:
h=1 m=44 s=45
